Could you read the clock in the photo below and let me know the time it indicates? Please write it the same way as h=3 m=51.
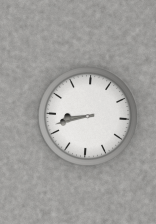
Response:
h=8 m=42
